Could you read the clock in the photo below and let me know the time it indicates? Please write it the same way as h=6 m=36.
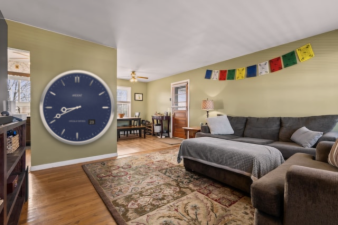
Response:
h=8 m=41
